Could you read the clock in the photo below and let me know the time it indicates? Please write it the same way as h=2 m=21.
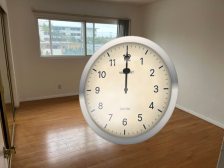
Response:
h=12 m=0
